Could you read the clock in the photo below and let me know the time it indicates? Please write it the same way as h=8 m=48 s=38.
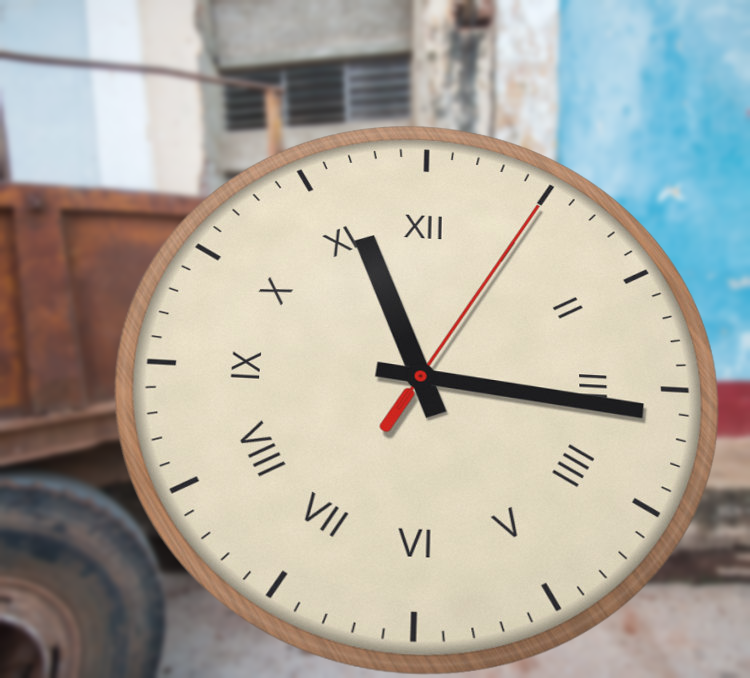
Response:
h=11 m=16 s=5
